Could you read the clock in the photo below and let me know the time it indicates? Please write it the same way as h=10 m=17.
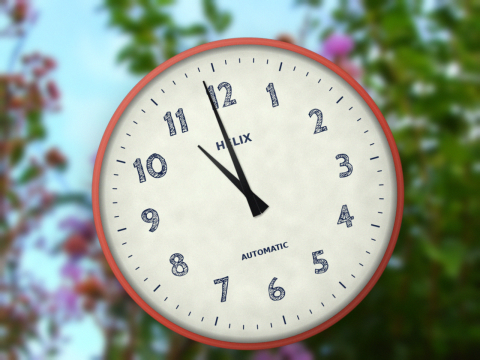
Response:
h=10 m=59
